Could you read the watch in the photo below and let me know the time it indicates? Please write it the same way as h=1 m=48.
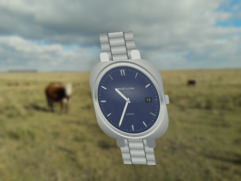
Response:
h=10 m=35
